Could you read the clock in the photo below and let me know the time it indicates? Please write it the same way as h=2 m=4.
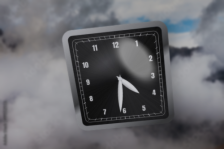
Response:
h=4 m=31
